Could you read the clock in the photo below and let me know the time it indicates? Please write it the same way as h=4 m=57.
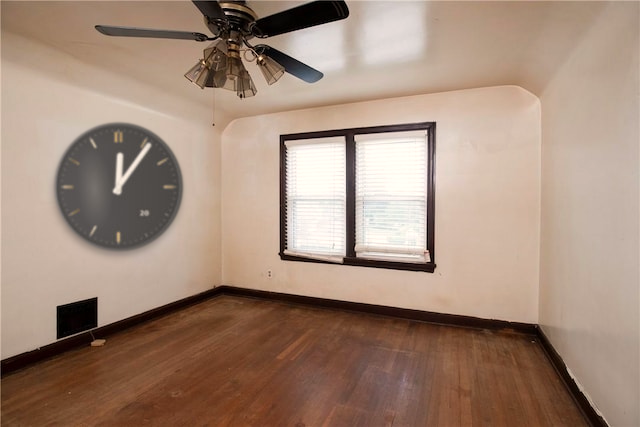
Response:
h=12 m=6
